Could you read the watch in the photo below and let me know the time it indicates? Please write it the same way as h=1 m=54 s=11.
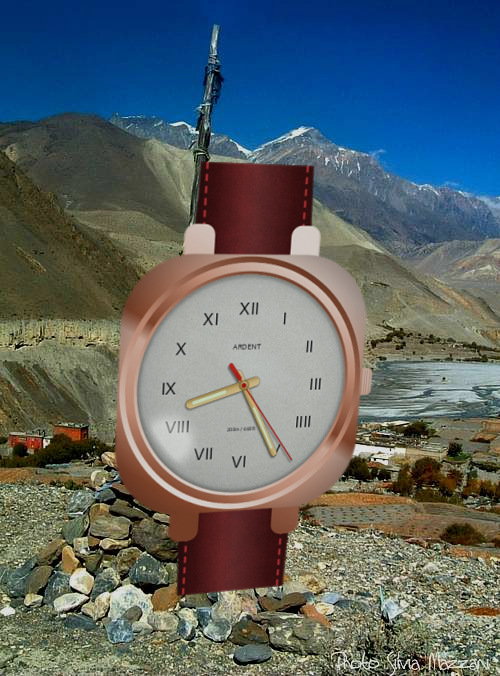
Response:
h=8 m=25 s=24
